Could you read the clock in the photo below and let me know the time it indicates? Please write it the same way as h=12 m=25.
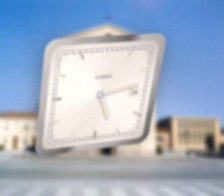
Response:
h=5 m=13
